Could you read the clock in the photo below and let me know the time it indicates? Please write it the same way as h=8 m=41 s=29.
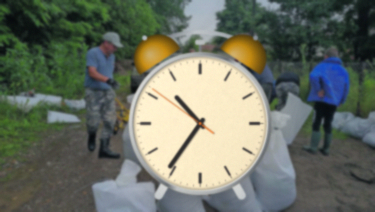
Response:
h=10 m=35 s=51
